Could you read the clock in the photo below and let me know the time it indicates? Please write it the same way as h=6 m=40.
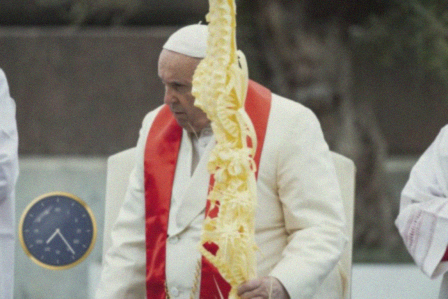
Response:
h=7 m=24
